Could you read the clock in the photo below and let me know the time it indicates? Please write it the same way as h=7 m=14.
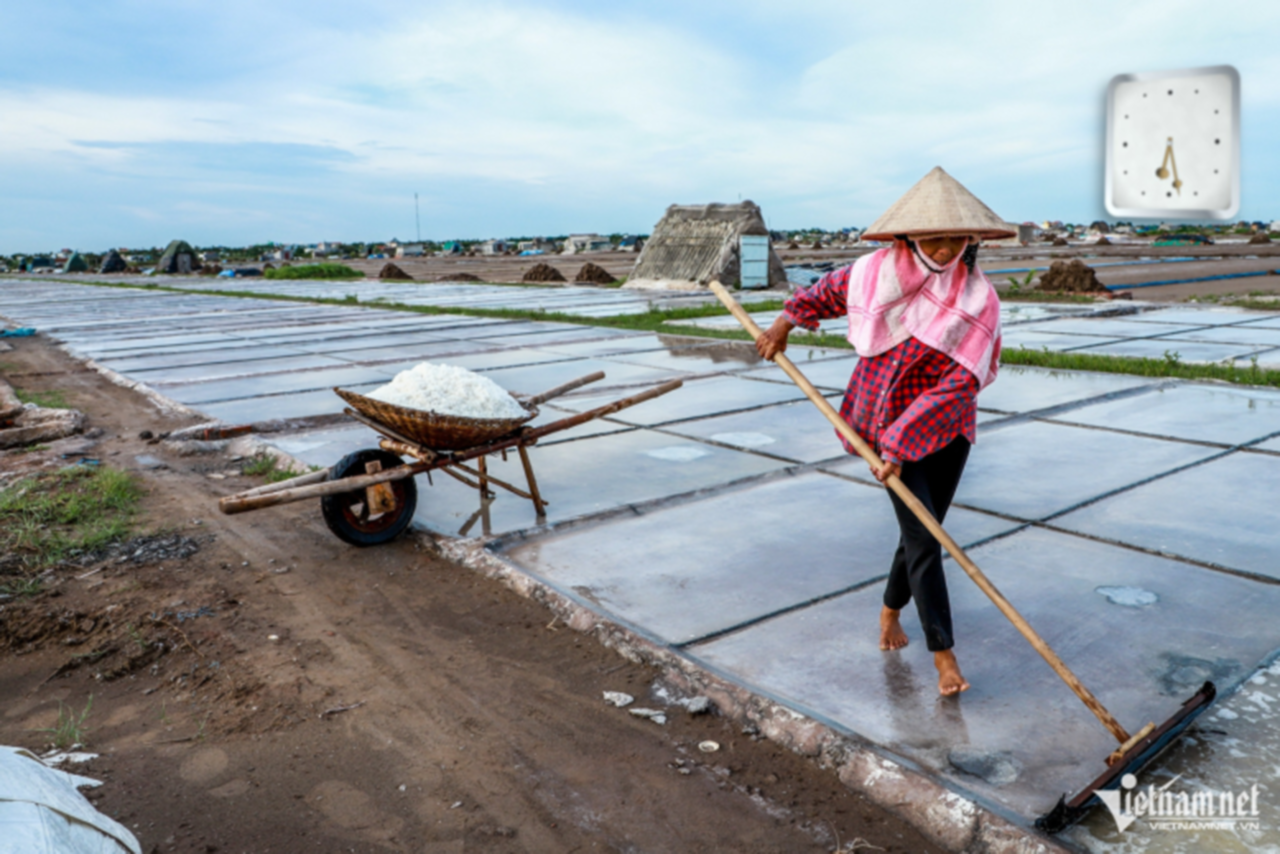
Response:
h=6 m=28
